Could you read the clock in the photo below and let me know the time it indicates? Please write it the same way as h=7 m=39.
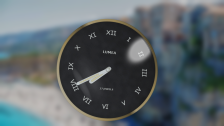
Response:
h=7 m=40
